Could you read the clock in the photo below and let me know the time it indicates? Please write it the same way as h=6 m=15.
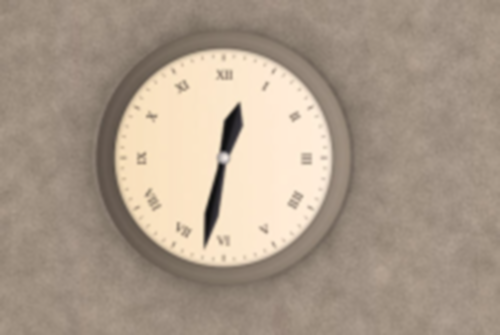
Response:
h=12 m=32
